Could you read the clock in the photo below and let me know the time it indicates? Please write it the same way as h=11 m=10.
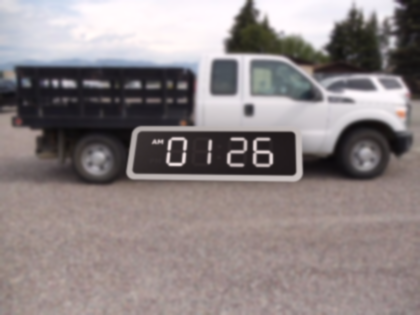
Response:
h=1 m=26
